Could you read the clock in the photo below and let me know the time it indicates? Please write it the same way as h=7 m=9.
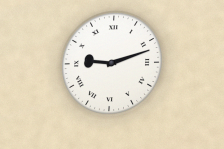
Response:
h=9 m=12
